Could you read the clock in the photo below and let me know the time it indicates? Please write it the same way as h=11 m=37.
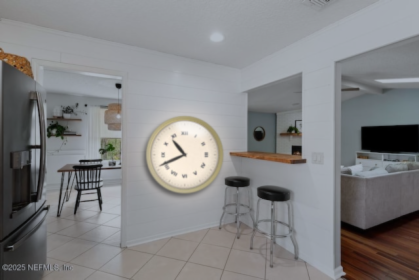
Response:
h=10 m=41
